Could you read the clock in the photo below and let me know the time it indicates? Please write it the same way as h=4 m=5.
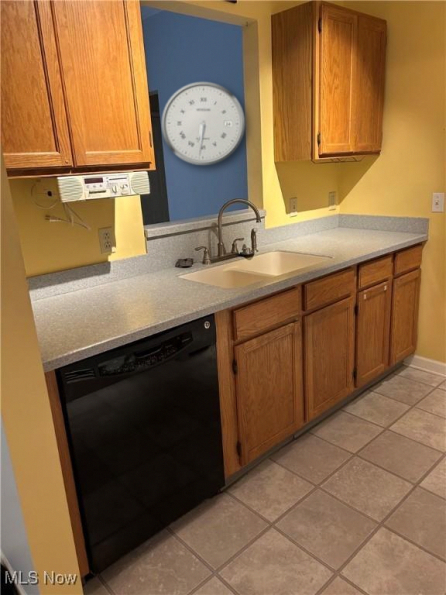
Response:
h=6 m=31
